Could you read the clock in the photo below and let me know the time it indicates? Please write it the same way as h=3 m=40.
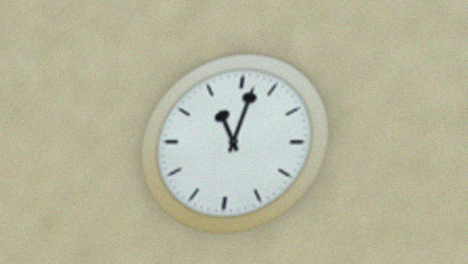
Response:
h=11 m=2
